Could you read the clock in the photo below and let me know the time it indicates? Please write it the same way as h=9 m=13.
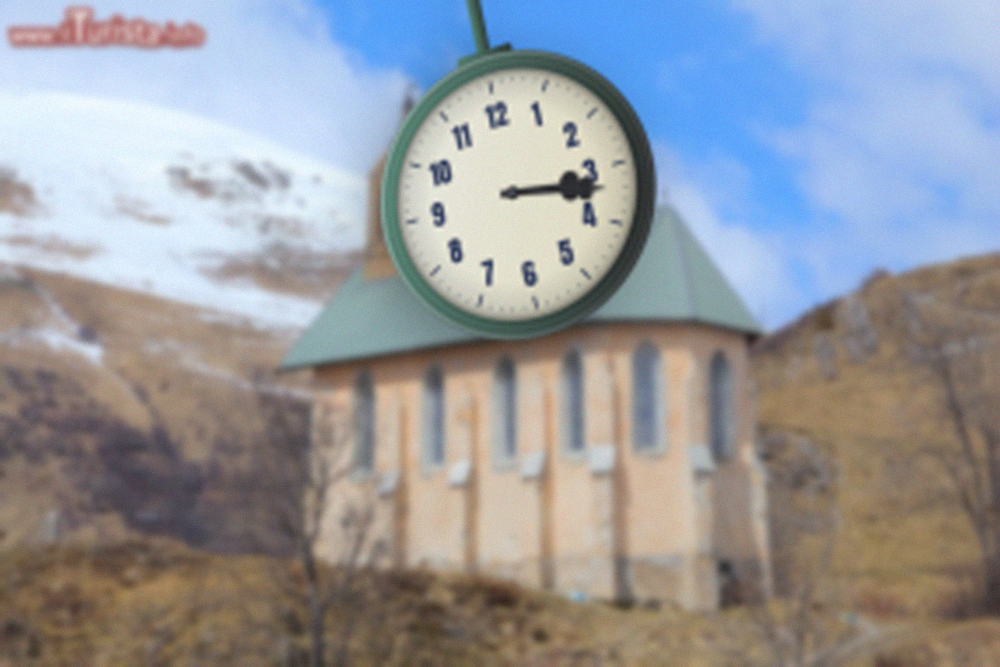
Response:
h=3 m=17
